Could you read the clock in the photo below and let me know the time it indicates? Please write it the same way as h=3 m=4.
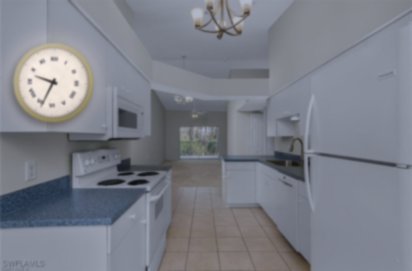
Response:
h=9 m=34
